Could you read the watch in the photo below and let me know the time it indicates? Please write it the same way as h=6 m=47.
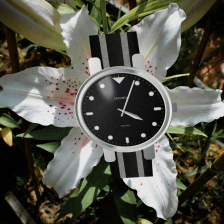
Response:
h=4 m=4
